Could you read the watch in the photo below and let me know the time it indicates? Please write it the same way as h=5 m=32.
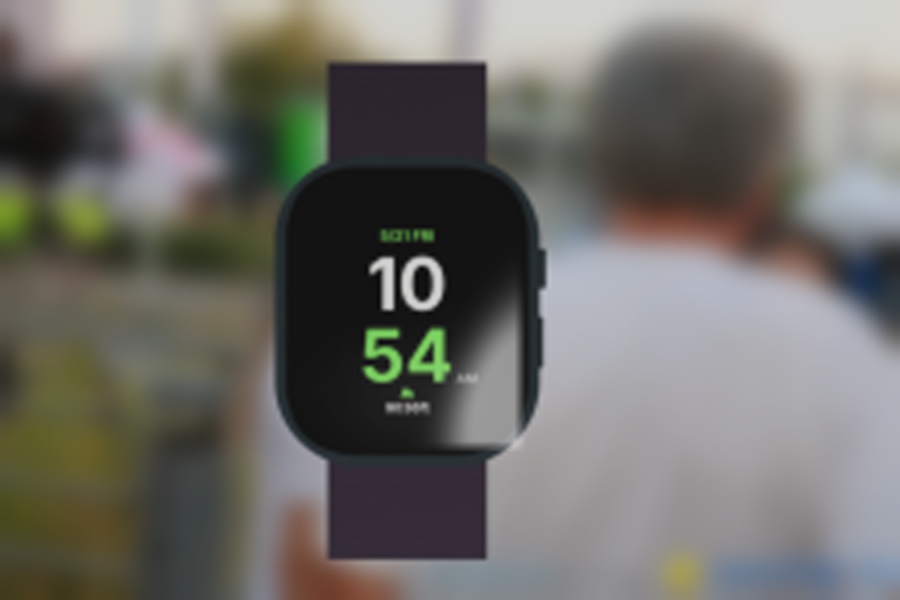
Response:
h=10 m=54
